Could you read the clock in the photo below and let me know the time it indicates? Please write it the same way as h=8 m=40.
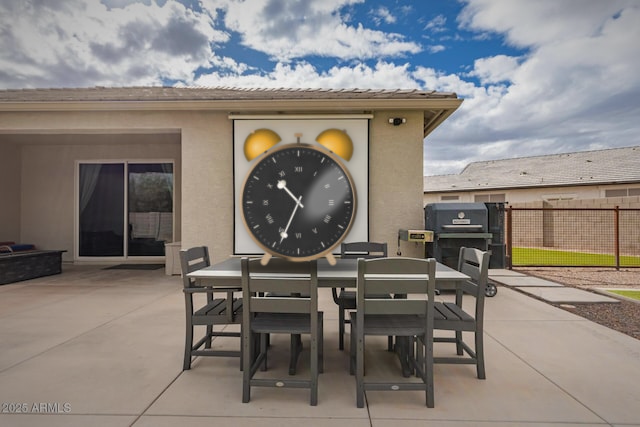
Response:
h=10 m=34
